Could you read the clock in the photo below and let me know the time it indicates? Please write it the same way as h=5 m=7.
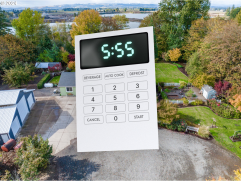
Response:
h=5 m=55
